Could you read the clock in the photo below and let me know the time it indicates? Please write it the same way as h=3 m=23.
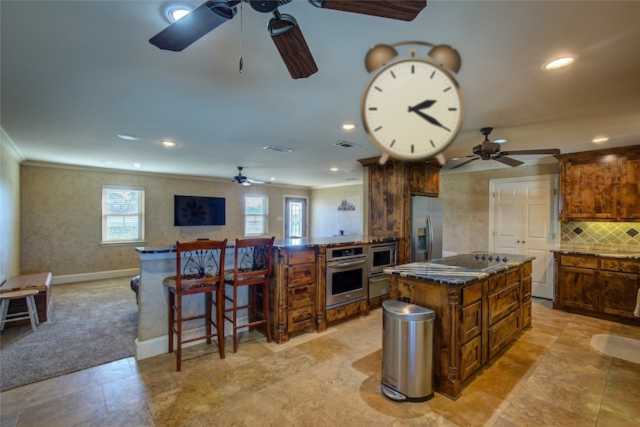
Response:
h=2 m=20
